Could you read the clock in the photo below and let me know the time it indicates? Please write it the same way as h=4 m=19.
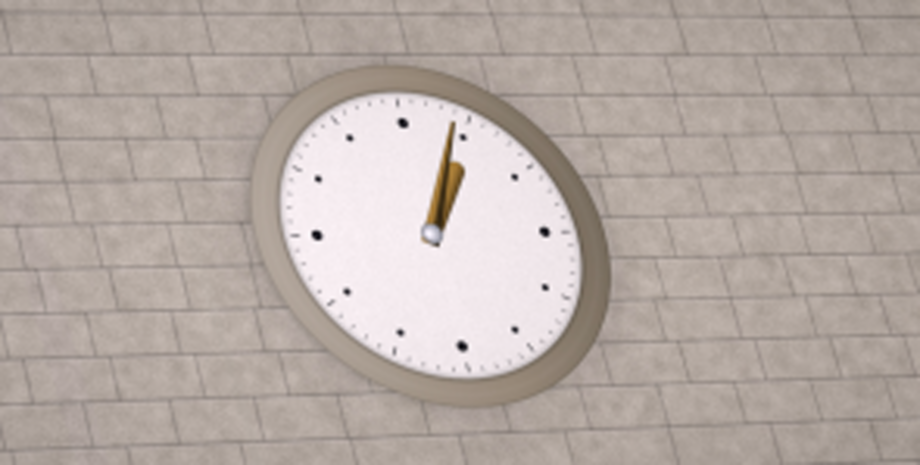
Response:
h=1 m=4
